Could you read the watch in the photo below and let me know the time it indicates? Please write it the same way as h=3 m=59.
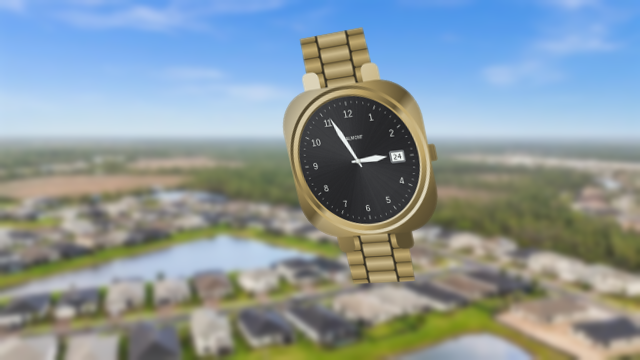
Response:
h=2 m=56
